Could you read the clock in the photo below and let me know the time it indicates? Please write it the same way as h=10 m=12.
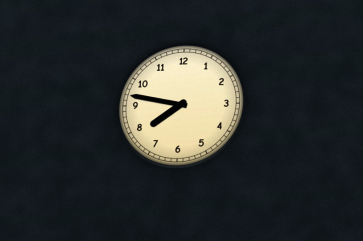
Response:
h=7 m=47
